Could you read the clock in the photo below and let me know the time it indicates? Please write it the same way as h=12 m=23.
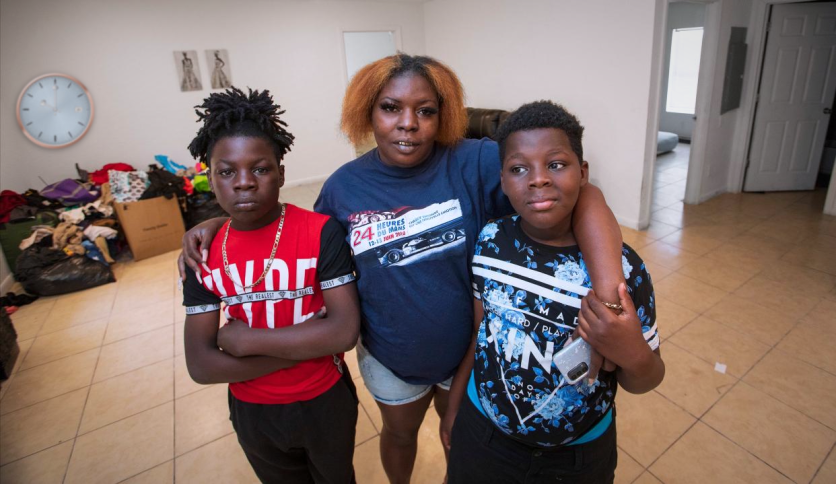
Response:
h=10 m=0
